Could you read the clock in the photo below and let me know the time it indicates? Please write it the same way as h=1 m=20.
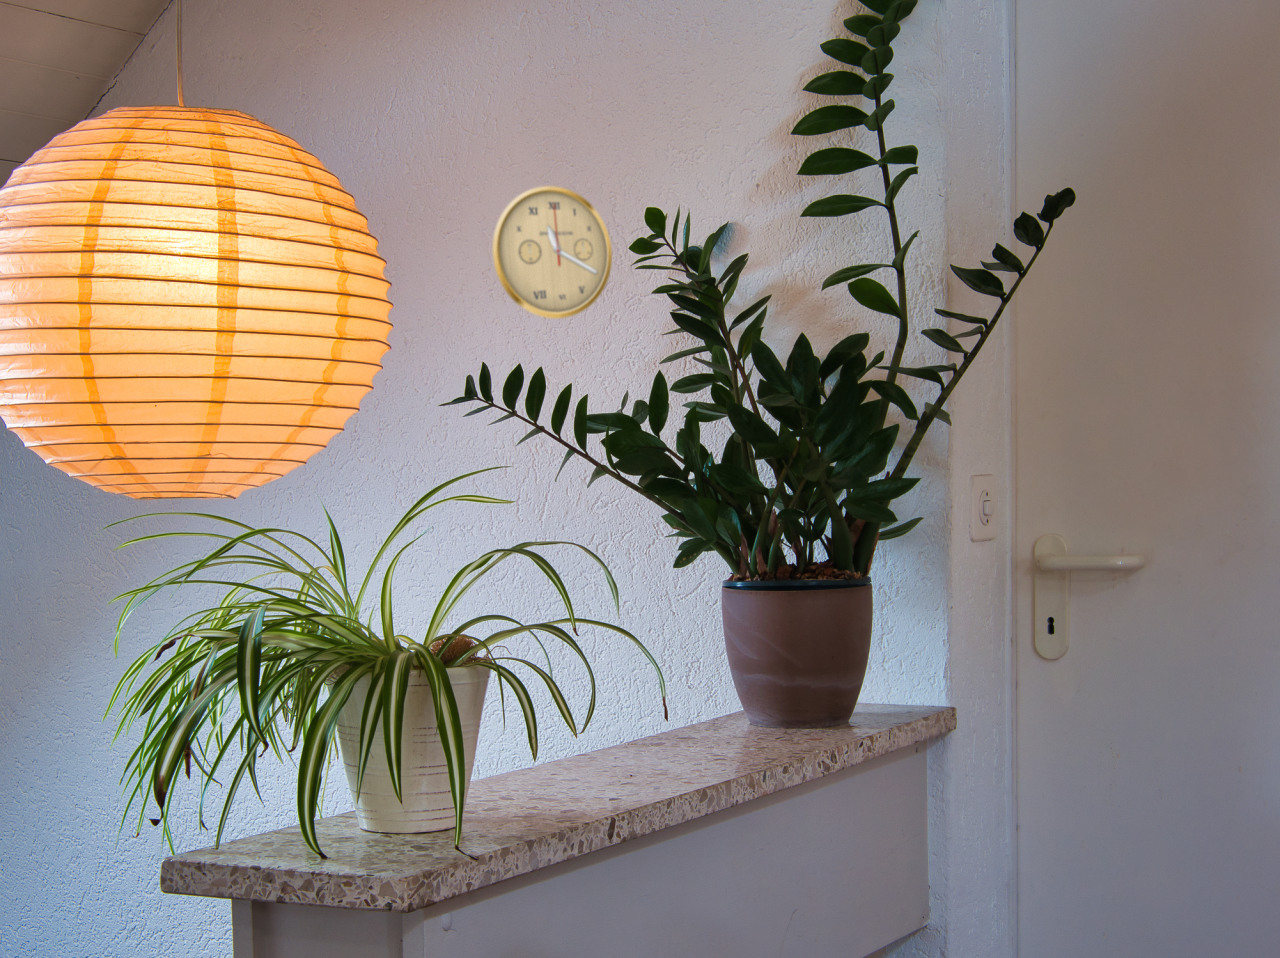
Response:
h=11 m=20
